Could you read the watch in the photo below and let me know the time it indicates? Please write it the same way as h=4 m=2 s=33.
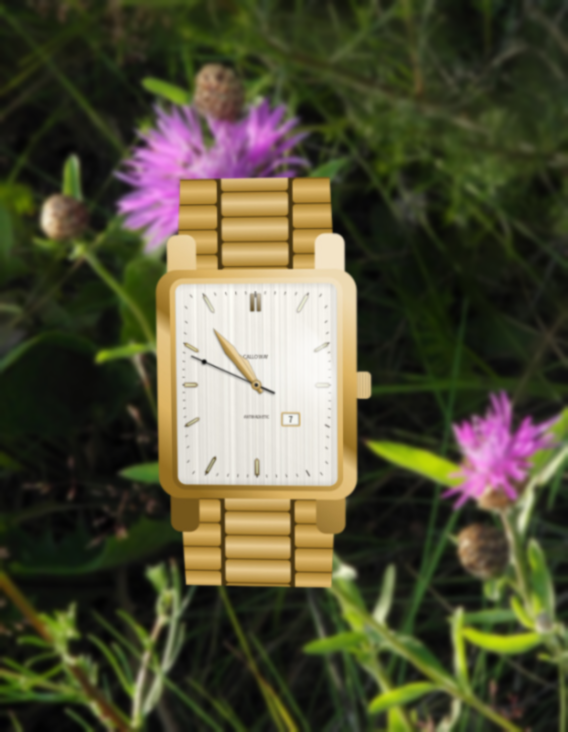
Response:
h=10 m=53 s=49
